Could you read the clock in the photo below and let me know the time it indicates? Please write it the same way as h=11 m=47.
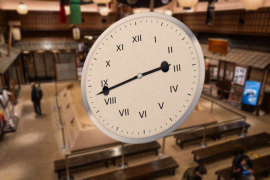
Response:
h=2 m=43
